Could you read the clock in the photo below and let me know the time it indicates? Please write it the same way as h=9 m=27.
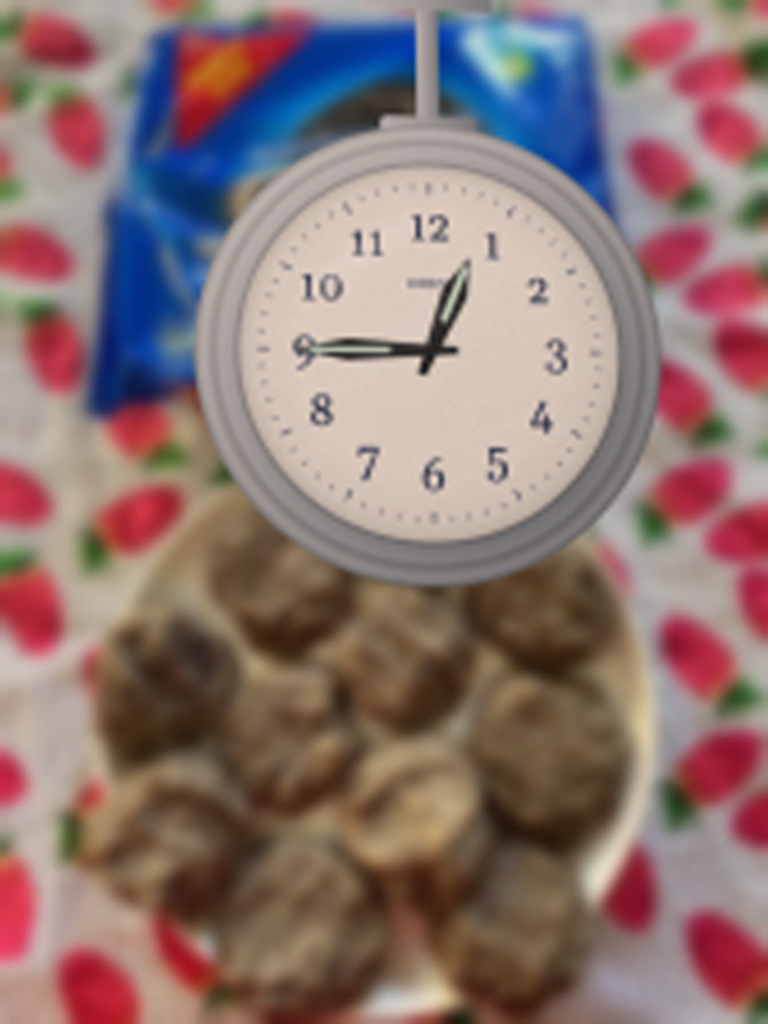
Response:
h=12 m=45
